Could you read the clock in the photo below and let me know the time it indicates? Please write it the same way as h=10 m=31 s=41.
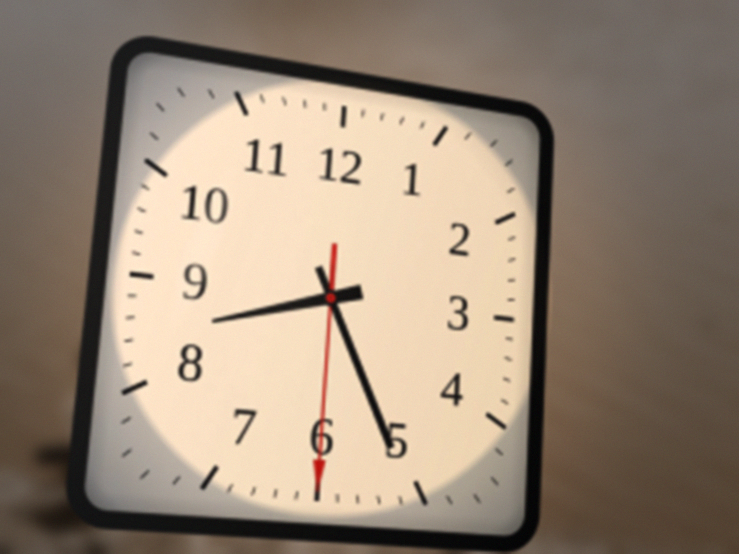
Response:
h=8 m=25 s=30
